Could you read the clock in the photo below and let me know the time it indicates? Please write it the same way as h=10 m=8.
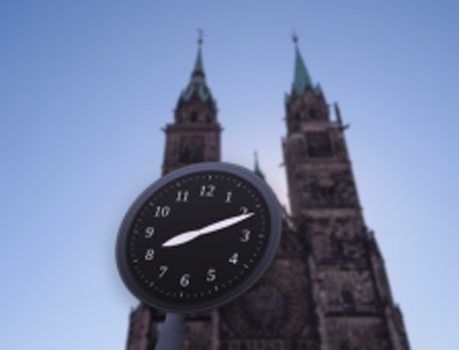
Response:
h=8 m=11
